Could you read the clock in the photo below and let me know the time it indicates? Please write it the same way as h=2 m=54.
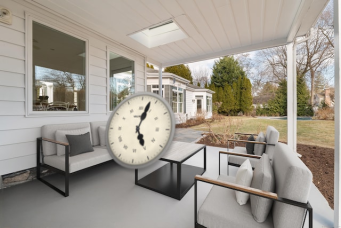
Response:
h=5 m=3
